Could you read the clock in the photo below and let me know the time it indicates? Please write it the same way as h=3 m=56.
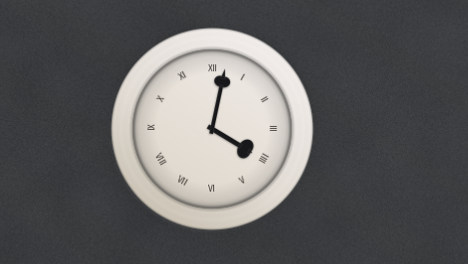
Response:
h=4 m=2
